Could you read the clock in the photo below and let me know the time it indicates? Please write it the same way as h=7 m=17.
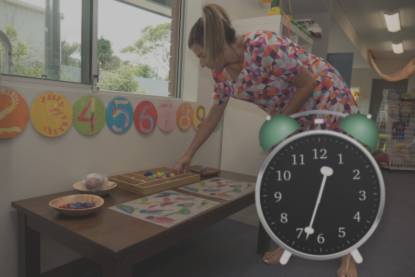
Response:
h=12 m=33
